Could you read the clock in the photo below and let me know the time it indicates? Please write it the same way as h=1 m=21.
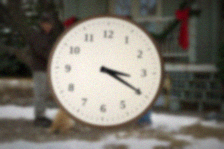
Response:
h=3 m=20
